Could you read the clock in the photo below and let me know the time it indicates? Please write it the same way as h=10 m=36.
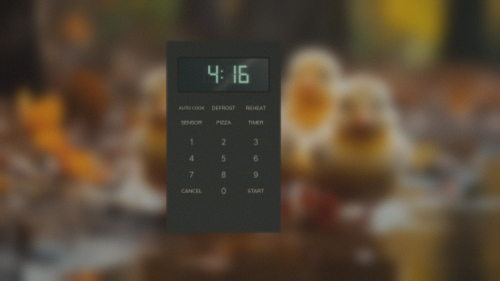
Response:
h=4 m=16
